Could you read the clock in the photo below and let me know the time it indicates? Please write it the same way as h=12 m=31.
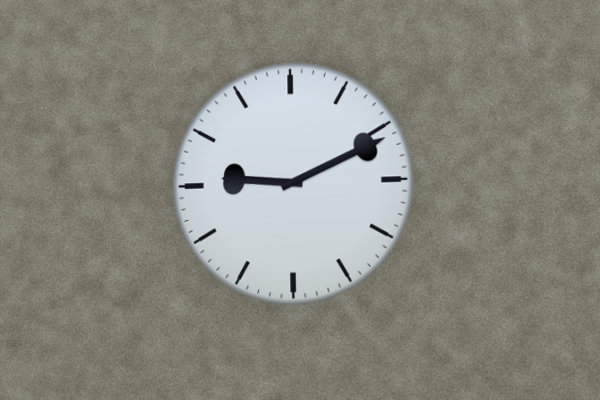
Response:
h=9 m=11
